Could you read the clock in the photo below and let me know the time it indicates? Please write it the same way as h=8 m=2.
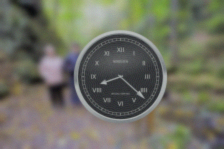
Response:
h=8 m=22
